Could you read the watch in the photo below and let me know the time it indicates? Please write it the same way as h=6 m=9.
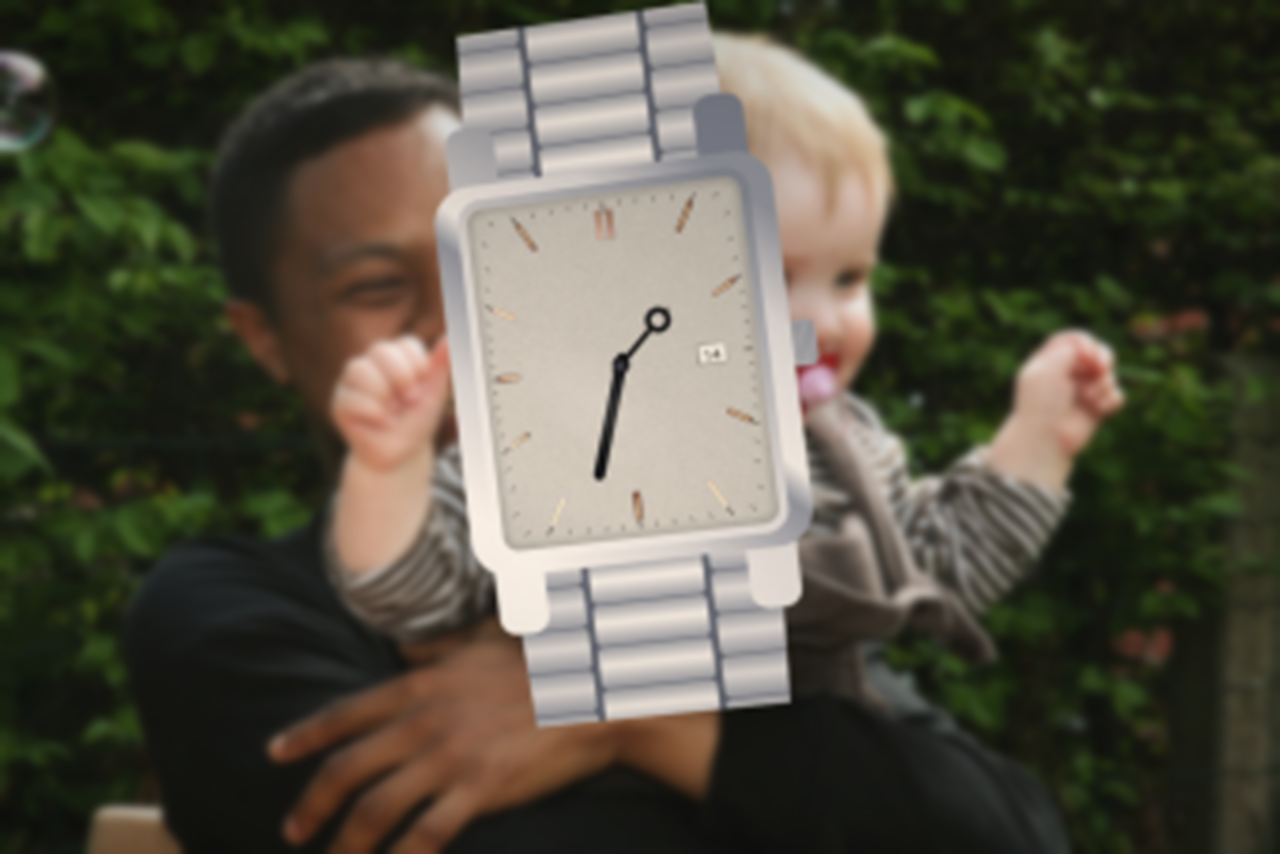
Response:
h=1 m=33
